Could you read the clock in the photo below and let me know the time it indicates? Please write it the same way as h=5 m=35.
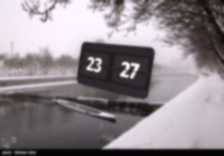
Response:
h=23 m=27
